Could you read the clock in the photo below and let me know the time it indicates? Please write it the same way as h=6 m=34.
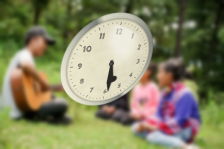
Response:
h=5 m=29
